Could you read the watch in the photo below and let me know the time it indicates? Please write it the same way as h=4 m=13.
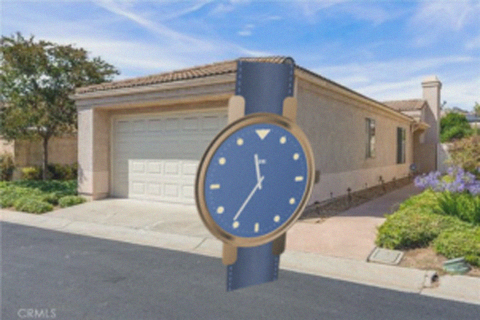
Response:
h=11 m=36
